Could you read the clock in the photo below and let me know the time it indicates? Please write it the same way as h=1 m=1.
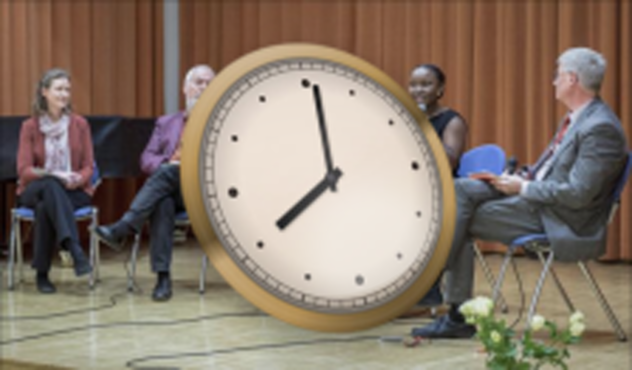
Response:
h=8 m=1
